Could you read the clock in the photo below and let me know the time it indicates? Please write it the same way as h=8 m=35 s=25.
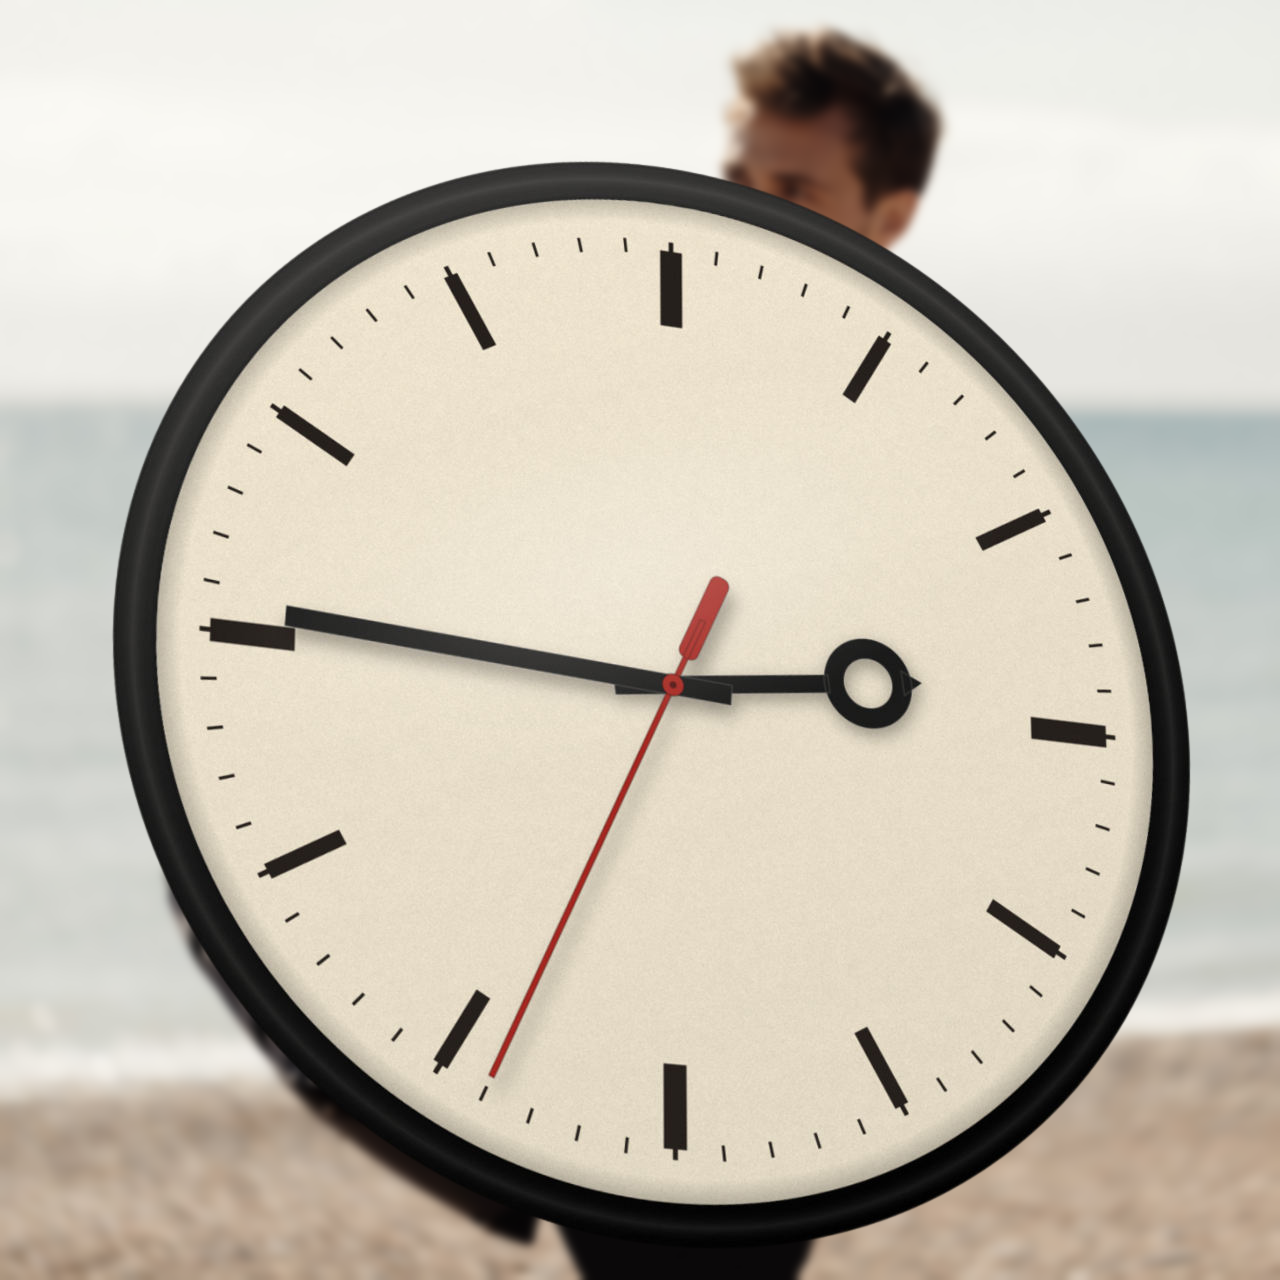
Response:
h=2 m=45 s=34
